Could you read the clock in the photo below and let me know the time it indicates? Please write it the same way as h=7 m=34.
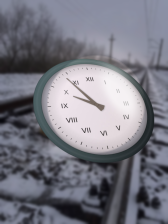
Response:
h=9 m=54
